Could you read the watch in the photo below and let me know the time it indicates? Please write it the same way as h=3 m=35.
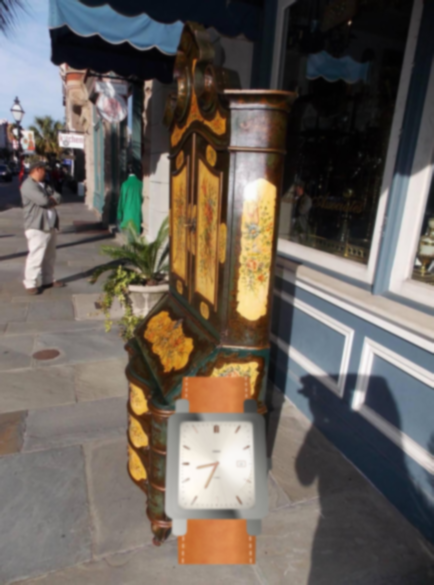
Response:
h=8 m=34
